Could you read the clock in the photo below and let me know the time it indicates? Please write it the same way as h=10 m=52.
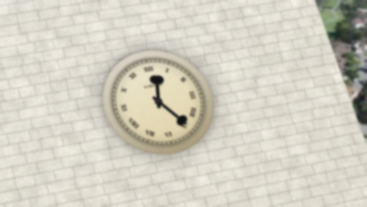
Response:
h=12 m=24
